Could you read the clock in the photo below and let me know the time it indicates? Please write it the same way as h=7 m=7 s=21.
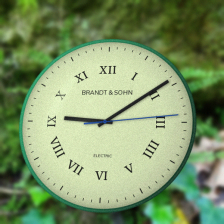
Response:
h=9 m=9 s=14
